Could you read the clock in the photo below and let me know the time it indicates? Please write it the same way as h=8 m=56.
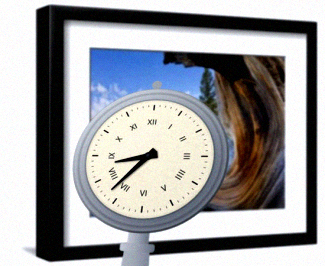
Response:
h=8 m=37
